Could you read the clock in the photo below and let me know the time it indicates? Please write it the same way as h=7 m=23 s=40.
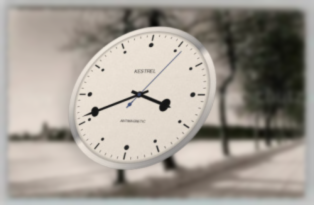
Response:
h=3 m=41 s=6
